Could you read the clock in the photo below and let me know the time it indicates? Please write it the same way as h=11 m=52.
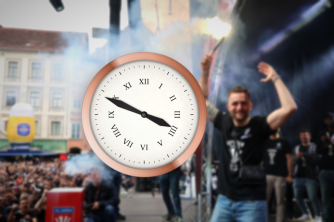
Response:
h=3 m=49
